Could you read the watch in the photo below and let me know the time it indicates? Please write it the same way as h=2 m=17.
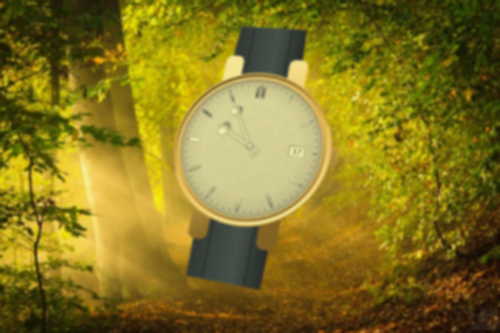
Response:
h=9 m=55
